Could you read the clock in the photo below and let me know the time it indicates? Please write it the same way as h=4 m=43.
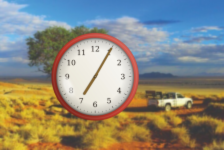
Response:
h=7 m=5
